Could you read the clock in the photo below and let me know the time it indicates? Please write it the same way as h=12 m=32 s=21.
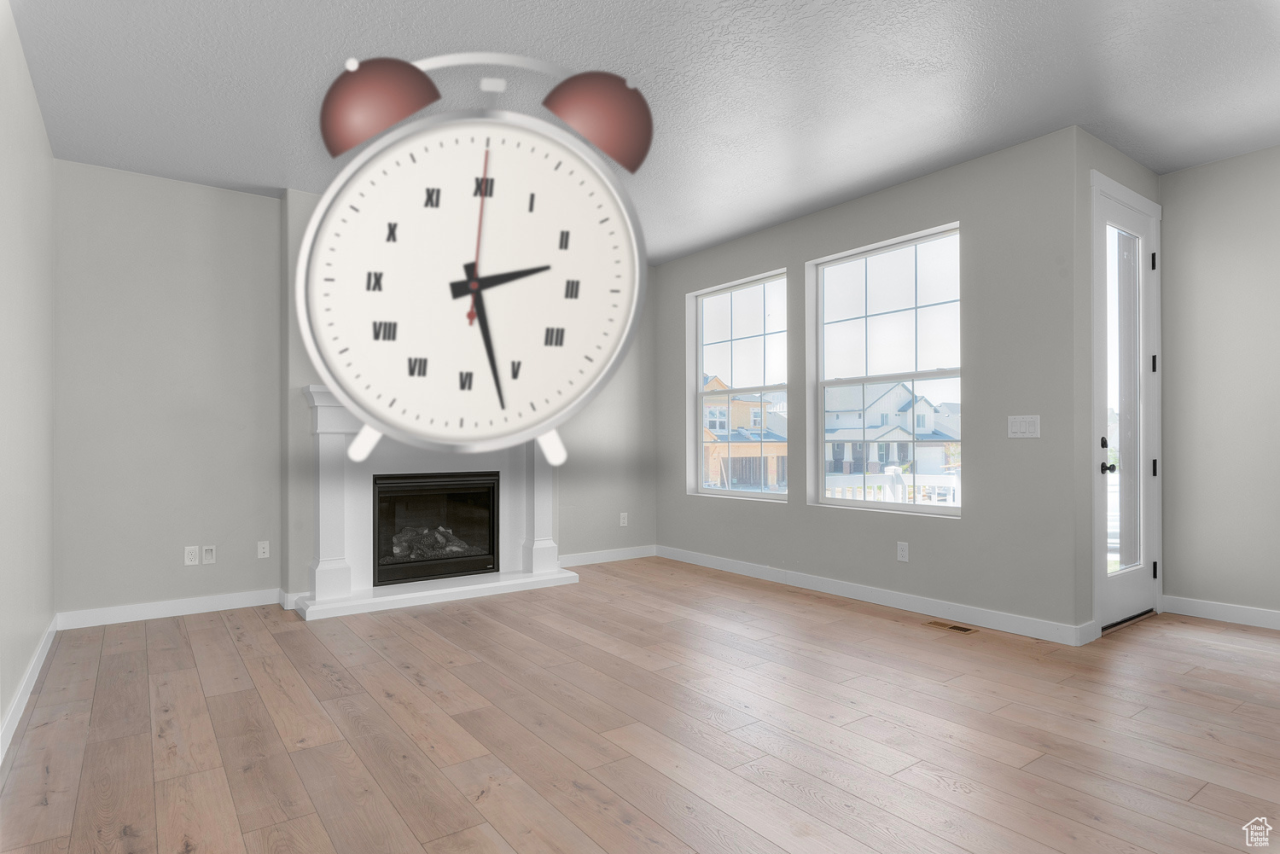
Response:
h=2 m=27 s=0
